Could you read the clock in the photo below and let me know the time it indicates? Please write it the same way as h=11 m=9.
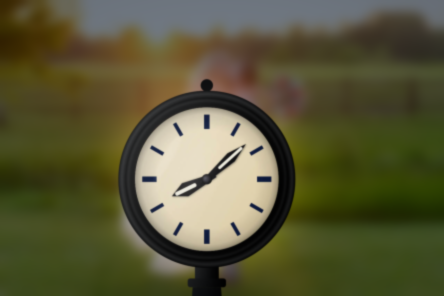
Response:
h=8 m=8
